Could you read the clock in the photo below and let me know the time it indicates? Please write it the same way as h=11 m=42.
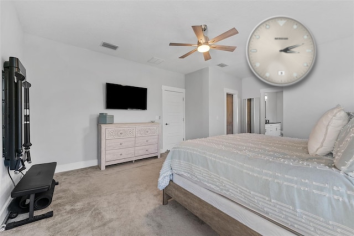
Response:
h=3 m=12
